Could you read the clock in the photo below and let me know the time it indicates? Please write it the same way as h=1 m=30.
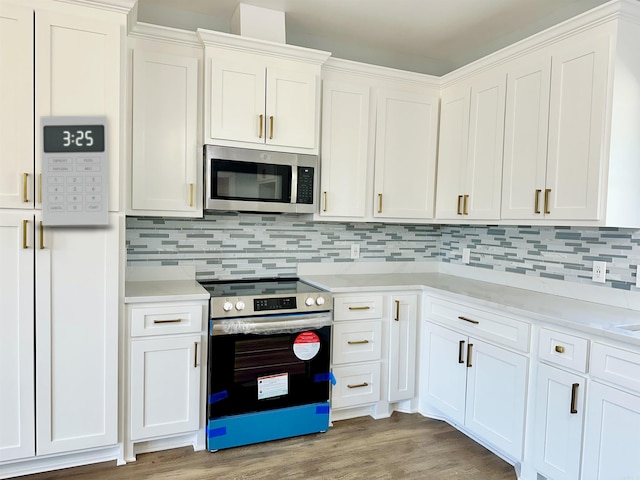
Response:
h=3 m=25
